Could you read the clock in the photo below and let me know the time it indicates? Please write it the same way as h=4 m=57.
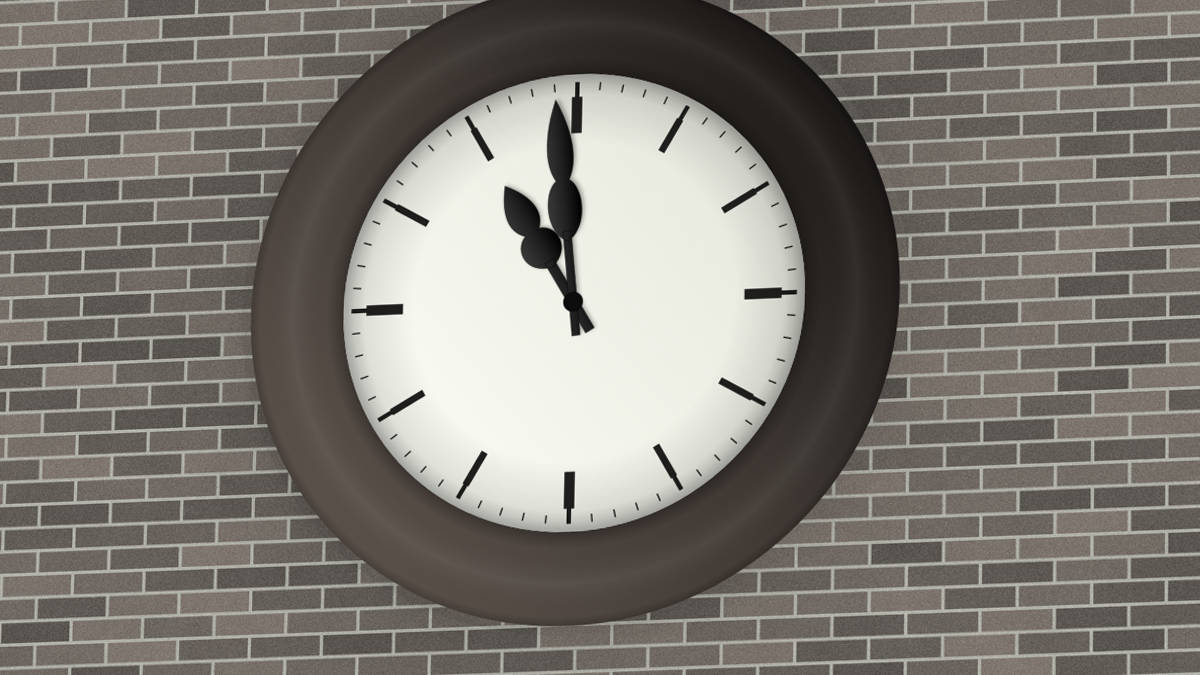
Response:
h=10 m=59
